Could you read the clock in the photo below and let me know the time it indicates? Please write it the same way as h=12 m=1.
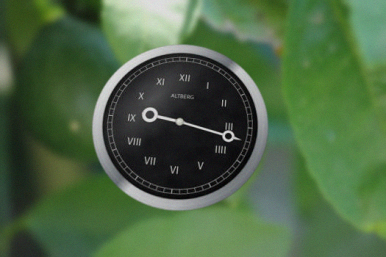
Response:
h=9 m=17
